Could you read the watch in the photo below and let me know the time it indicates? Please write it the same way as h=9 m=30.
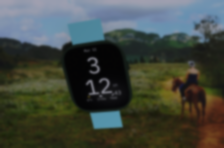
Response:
h=3 m=12
